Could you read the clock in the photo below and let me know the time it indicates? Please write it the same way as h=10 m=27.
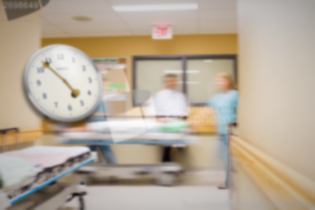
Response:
h=4 m=53
